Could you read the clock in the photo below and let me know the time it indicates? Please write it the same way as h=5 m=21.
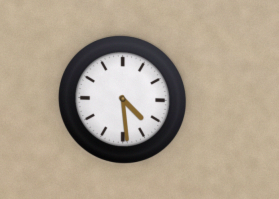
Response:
h=4 m=29
